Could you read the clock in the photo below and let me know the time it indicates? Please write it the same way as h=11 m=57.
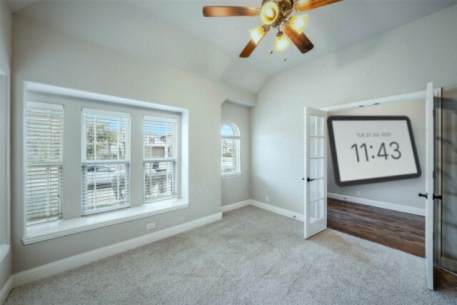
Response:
h=11 m=43
